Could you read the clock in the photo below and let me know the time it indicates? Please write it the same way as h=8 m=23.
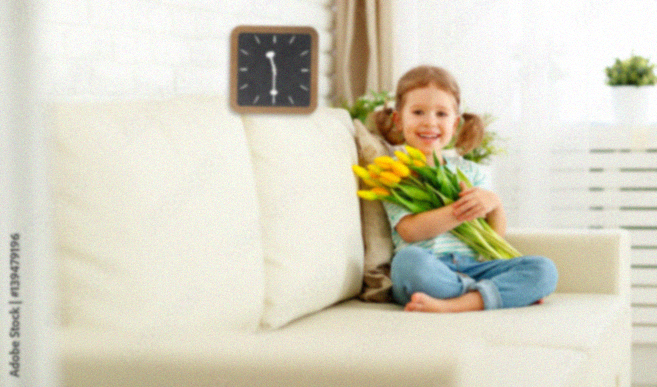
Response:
h=11 m=30
